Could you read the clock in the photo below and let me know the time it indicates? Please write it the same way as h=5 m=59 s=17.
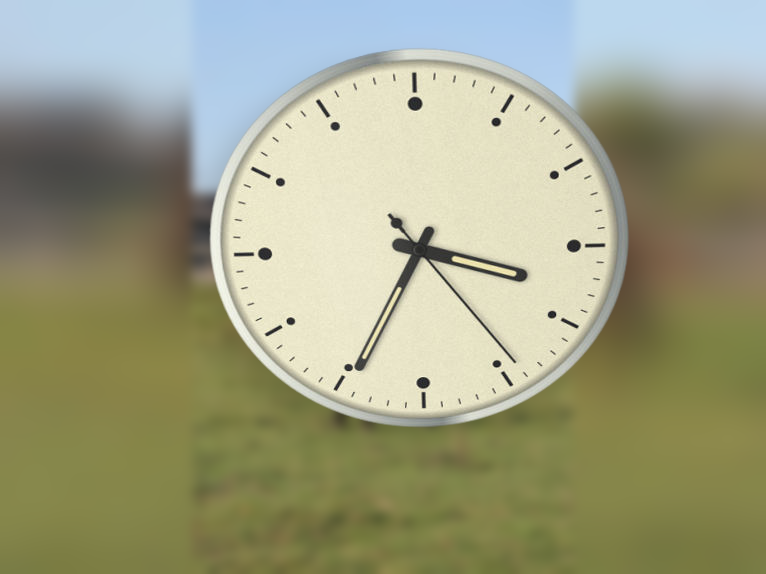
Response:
h=3 m=34 s=24
